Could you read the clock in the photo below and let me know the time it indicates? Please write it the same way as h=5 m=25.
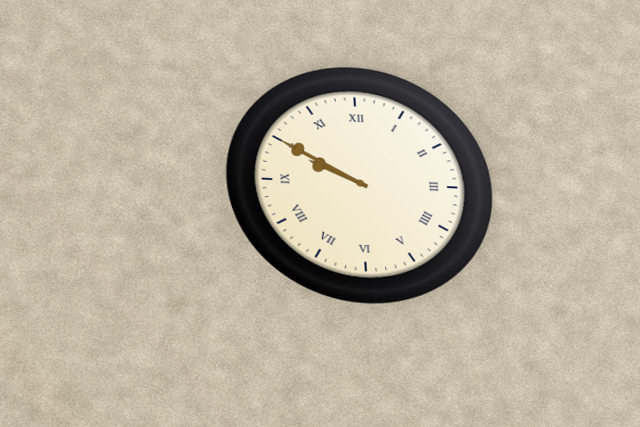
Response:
h=9 m=50
